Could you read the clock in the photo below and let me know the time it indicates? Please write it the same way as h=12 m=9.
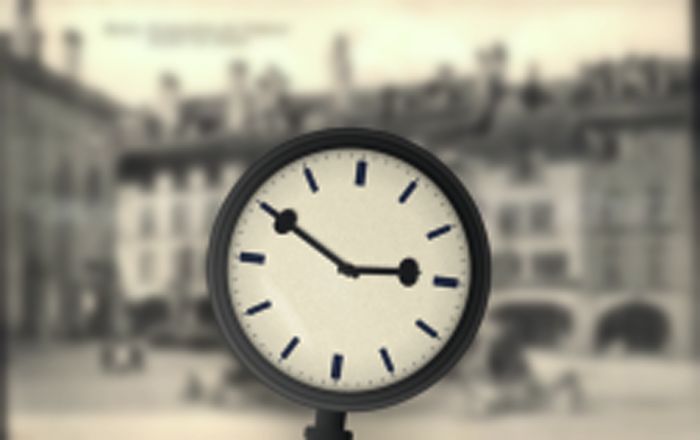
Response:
h=2 m=50
